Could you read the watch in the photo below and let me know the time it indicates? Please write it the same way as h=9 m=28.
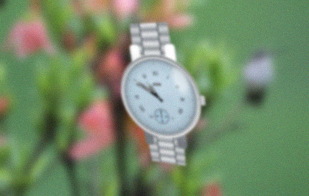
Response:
h=10 m=51
